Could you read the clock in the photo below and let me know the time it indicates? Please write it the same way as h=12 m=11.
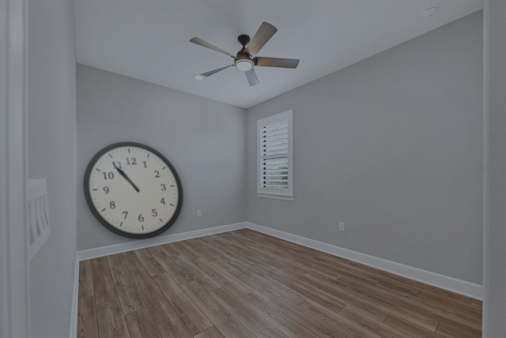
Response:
h=10 m=54
